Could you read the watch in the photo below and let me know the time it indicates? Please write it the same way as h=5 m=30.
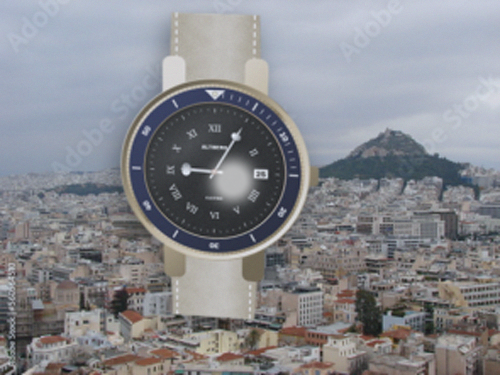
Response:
h=9 m=5
